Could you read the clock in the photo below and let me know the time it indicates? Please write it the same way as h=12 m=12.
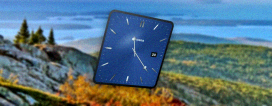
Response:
h=11 m=22
